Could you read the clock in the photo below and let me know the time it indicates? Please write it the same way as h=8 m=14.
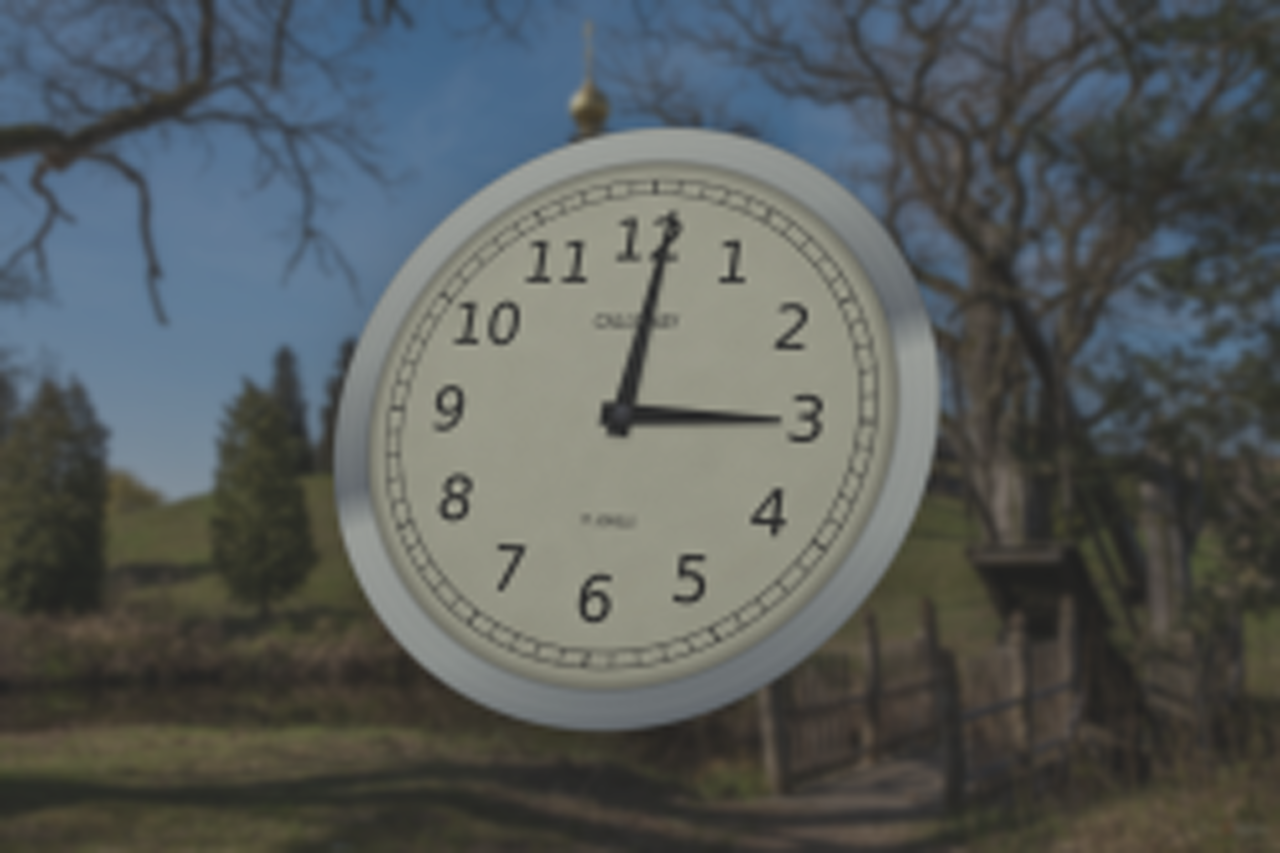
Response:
h=3 m=1
